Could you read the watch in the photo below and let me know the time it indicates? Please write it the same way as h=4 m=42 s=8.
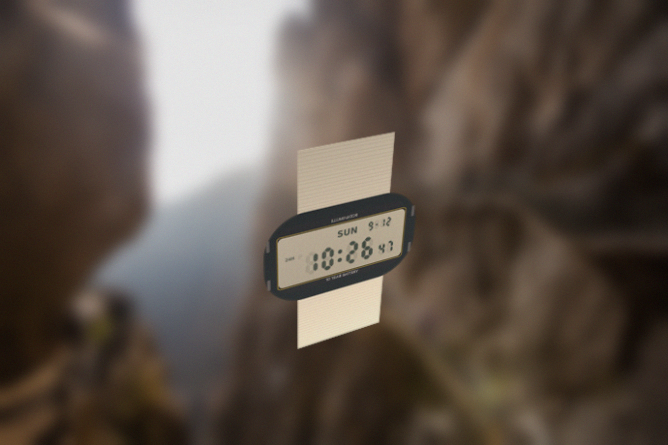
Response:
h=10 m=26 s=47
